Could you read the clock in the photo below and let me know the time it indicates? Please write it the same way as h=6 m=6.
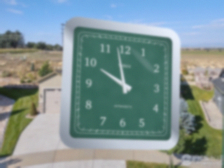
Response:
h=9 m=58
